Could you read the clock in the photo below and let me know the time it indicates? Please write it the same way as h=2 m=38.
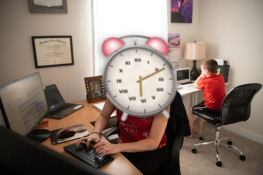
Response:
h=6 m=11
